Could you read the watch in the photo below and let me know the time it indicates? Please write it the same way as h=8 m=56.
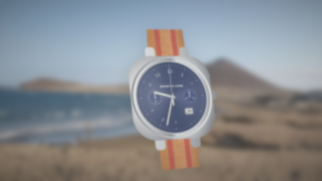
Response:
h=9 m=33
